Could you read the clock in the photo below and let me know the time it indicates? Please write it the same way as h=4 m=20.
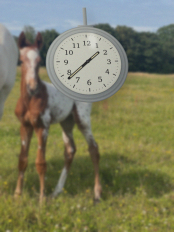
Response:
h=1 m=38
